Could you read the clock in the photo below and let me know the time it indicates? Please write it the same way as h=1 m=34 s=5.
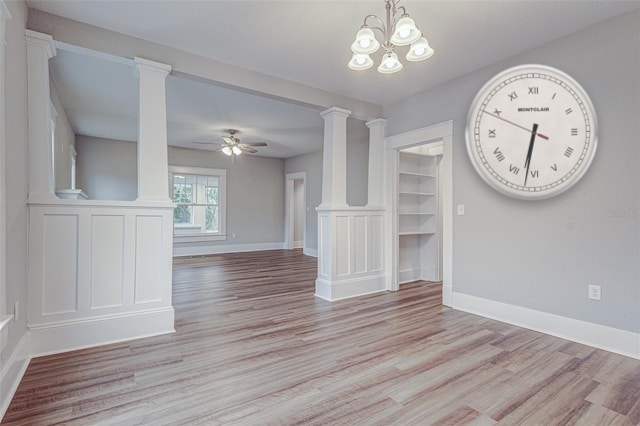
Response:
h=6 m=31 s=49
